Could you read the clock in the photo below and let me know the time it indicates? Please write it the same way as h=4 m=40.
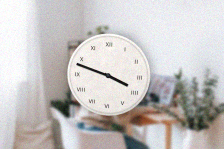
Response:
h=3 m=48
